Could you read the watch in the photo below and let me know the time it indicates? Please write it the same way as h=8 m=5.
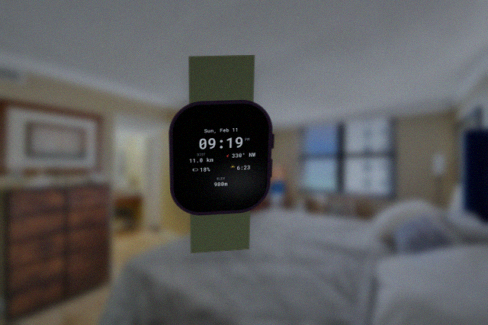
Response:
h=9 m=19
